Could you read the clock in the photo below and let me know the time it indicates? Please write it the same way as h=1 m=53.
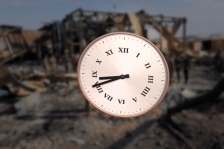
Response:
h=8 m=41
